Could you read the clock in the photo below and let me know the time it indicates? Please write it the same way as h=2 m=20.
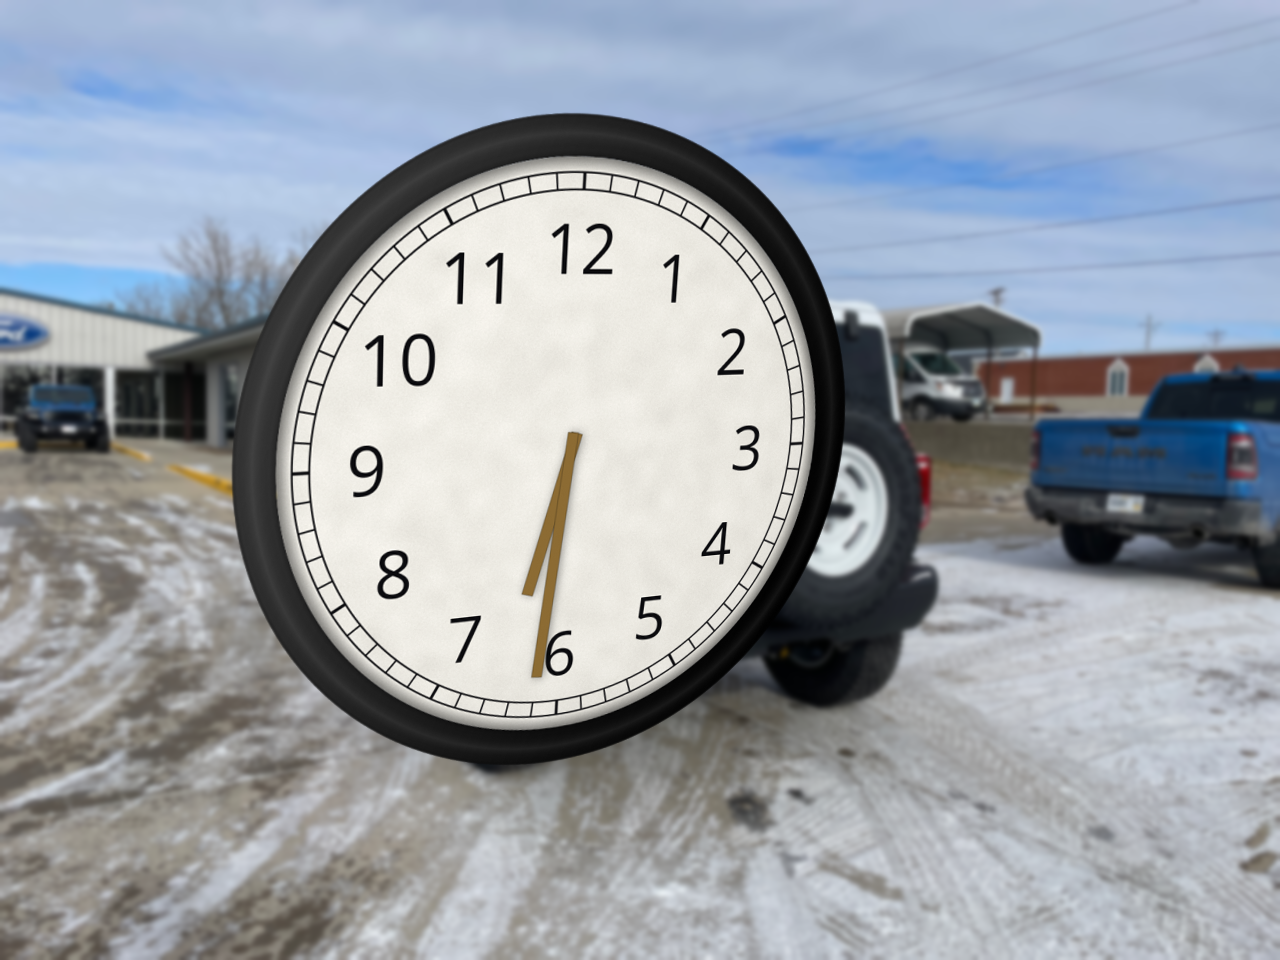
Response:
h=6 m=31
